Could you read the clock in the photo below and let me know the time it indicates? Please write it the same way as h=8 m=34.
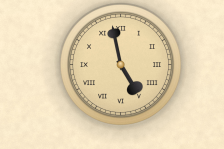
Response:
h=4 m=58
